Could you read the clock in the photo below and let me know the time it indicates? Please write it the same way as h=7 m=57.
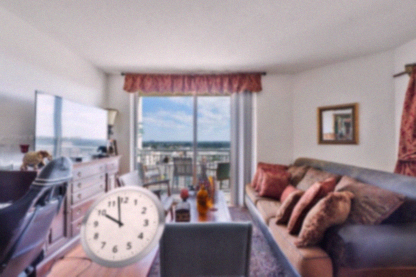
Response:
h=9 m=58
